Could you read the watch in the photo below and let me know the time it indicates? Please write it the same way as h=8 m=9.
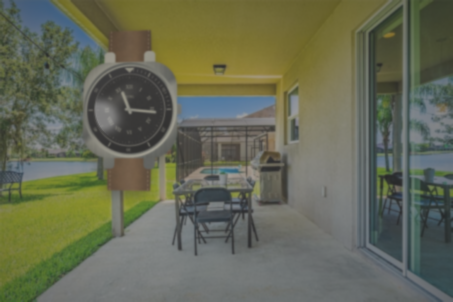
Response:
h=11 m=16
